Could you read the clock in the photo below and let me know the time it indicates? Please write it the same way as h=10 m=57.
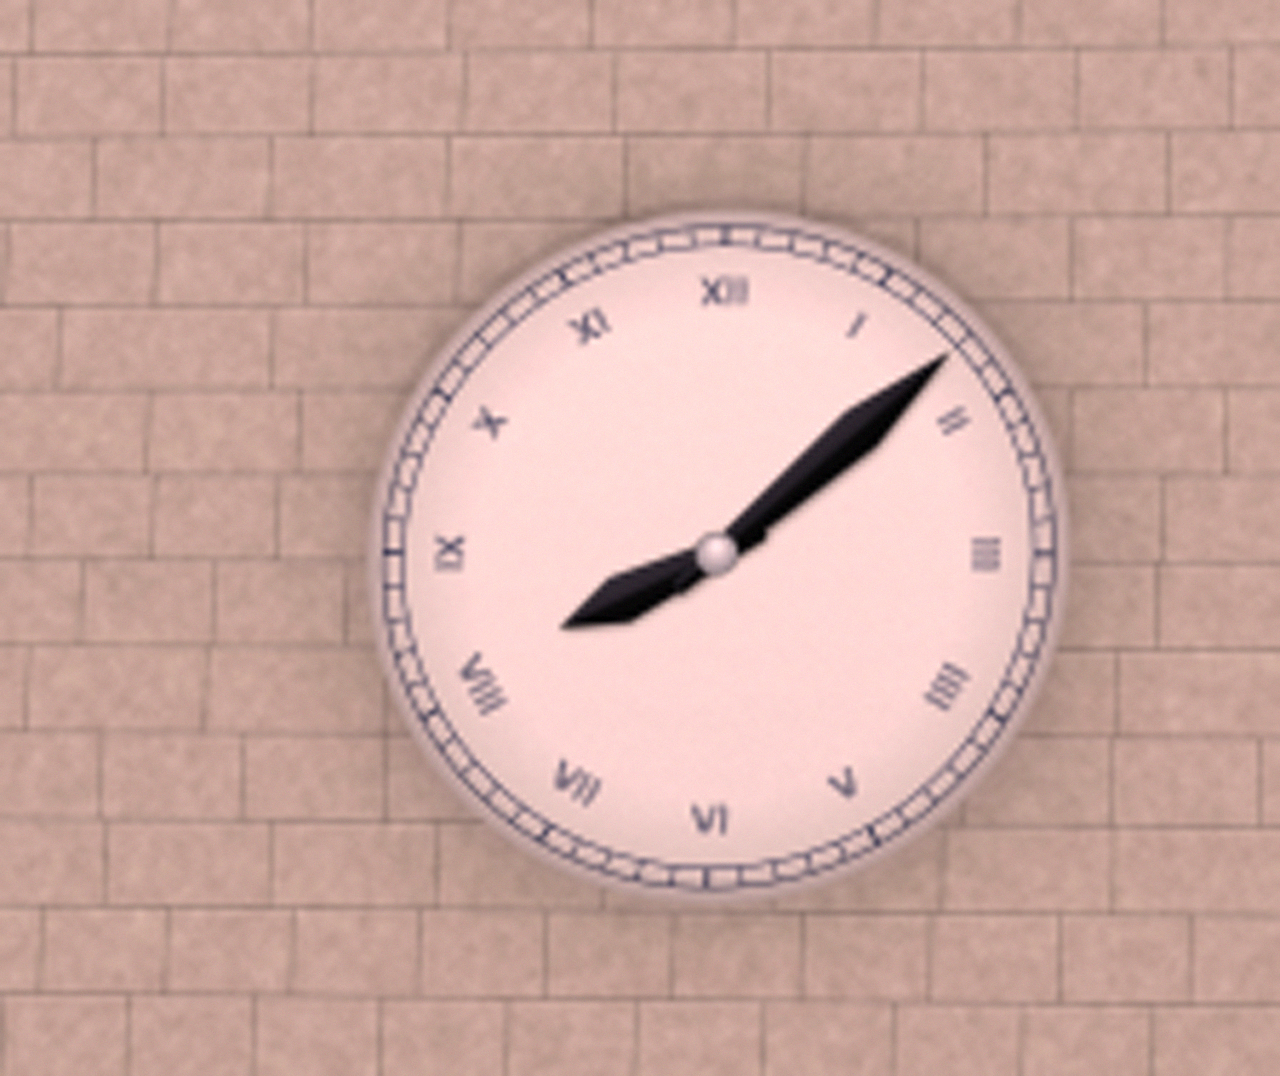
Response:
h=8 m=8
